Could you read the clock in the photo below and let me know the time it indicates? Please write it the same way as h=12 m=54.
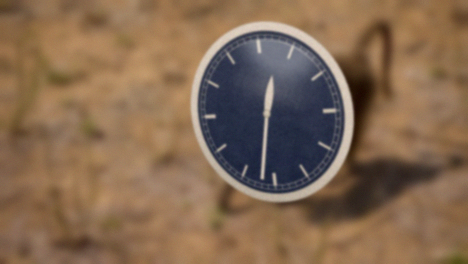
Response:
h=12 m=32
